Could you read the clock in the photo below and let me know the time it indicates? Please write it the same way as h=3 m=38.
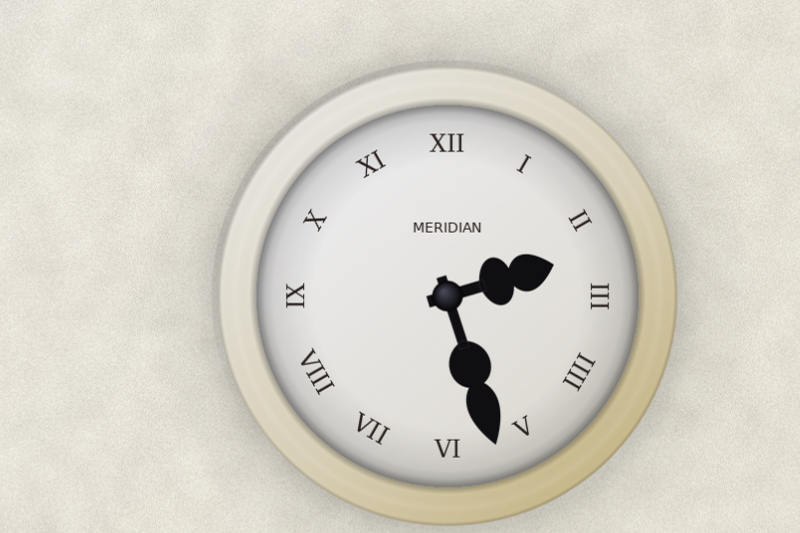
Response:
h=2 m=27
